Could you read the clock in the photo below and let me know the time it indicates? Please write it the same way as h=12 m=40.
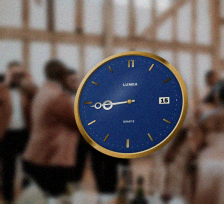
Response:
h=8 m=44
